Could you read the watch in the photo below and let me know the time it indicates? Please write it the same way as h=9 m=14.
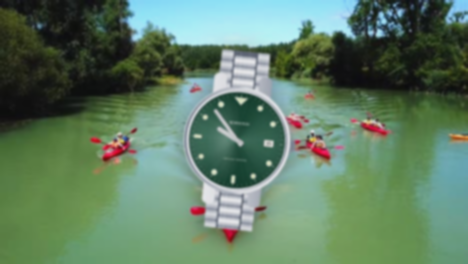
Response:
h=9 m=53
